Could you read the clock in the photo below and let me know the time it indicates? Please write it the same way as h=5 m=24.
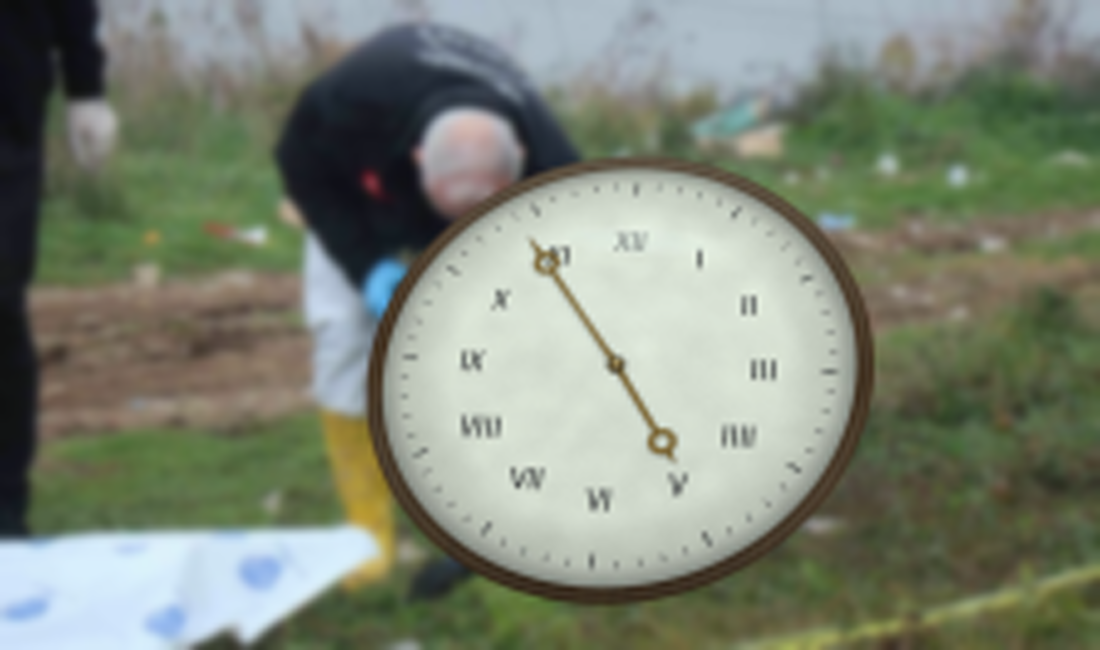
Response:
h=4 m=54
